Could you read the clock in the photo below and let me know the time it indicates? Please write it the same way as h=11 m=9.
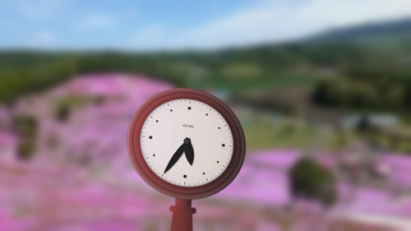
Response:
h=5 m=35
